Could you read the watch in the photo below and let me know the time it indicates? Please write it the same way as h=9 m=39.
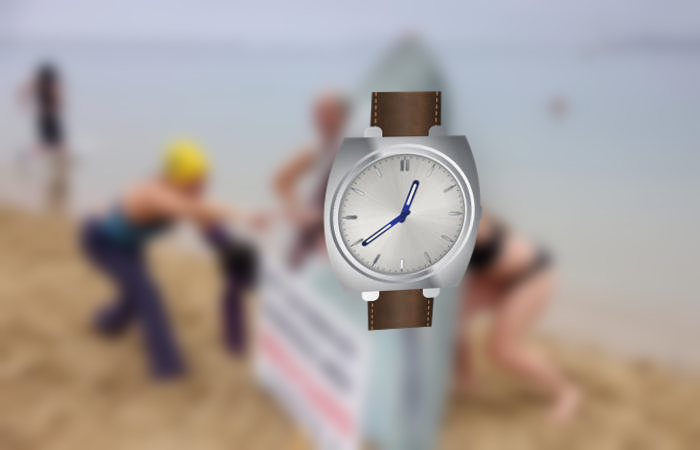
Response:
h=12 m=39
